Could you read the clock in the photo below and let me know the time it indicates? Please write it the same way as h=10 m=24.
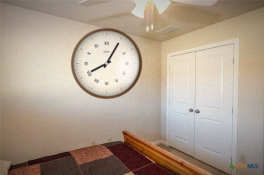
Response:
h=8 m=5
